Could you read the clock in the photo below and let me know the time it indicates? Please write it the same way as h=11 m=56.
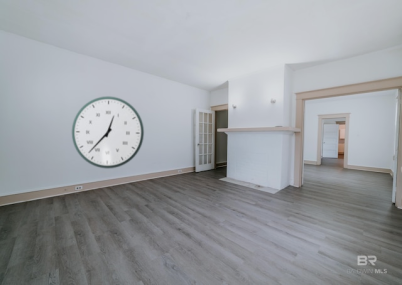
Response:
h=12 m=37
